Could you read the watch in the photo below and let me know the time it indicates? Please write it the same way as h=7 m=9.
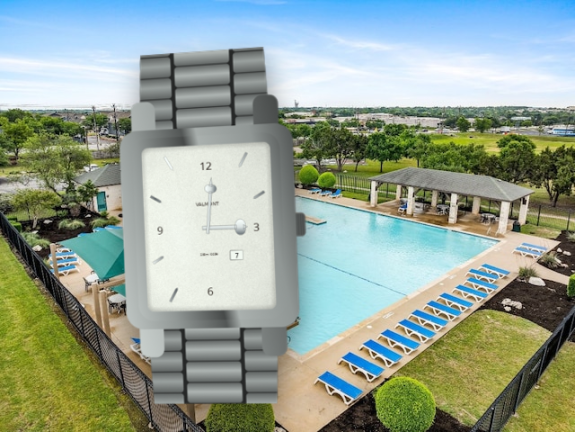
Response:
h=3 m=1
